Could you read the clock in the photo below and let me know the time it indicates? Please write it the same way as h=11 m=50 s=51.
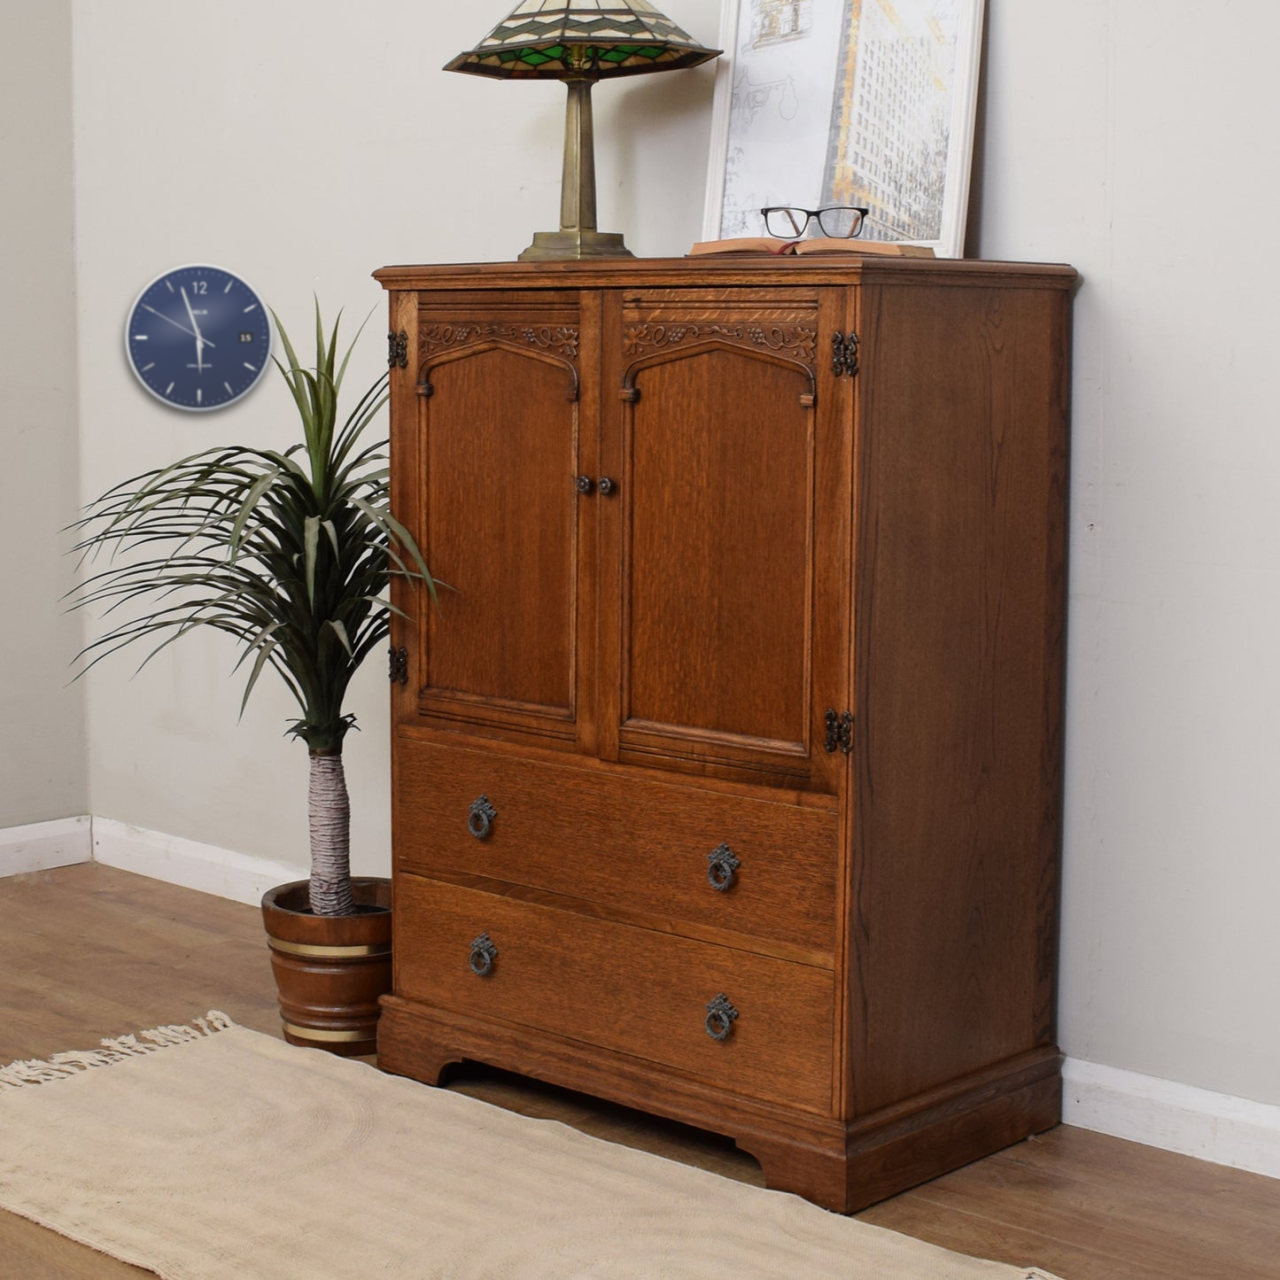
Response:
h=5 m=56 s=50
